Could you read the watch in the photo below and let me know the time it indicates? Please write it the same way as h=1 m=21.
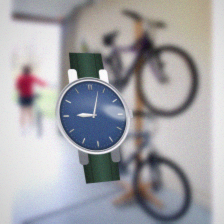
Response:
h=9 m=3
